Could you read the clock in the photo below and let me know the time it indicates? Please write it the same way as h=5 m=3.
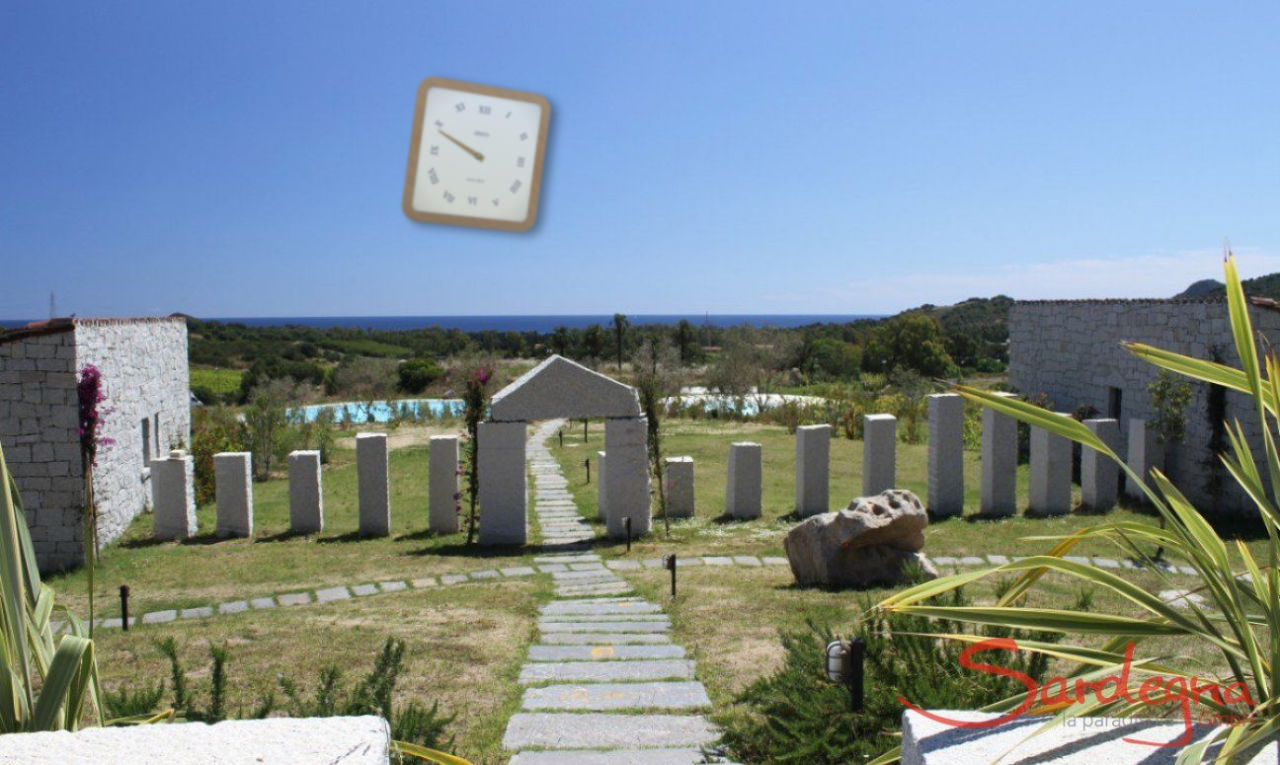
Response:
h=9 m=49
